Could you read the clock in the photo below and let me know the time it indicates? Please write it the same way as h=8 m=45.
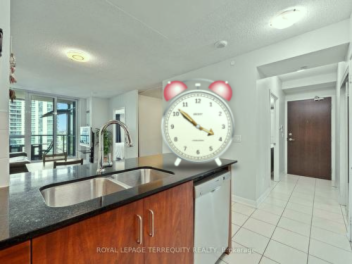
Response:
h=3 m=52
